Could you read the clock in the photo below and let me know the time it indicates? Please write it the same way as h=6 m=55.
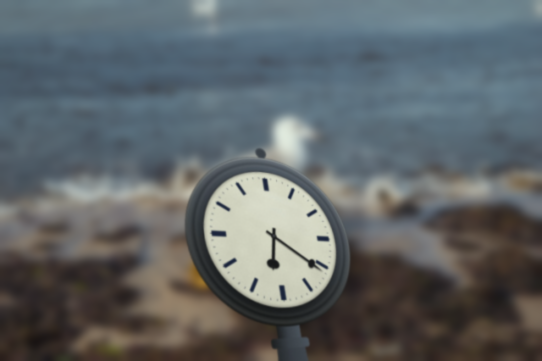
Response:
h=6 m=21
